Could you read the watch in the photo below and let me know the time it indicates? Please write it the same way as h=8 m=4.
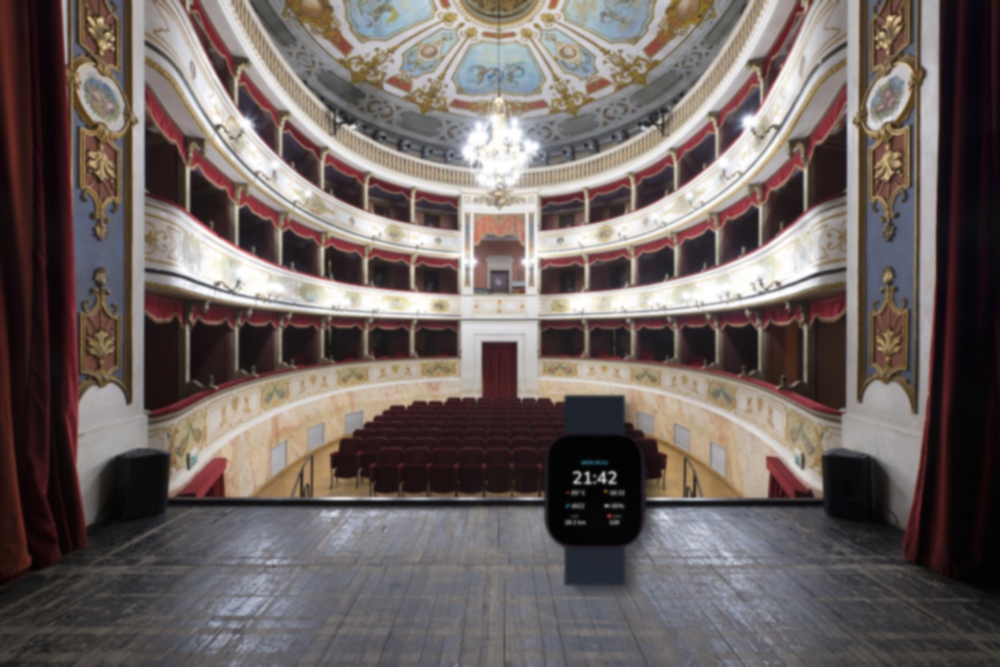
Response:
h=21 m=42
